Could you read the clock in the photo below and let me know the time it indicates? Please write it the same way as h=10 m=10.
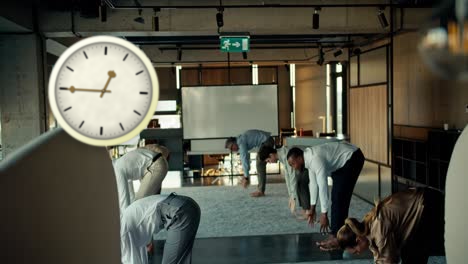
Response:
h=12 m=45
